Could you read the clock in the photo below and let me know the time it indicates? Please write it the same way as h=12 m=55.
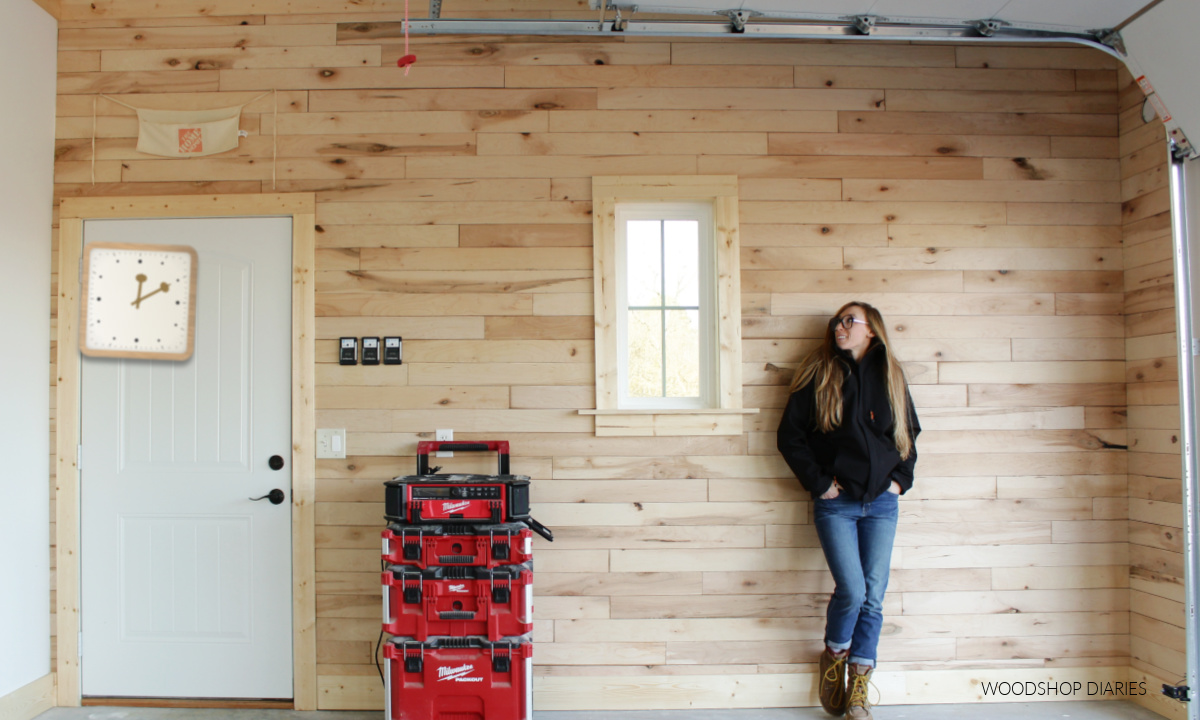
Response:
h=12 m=10
